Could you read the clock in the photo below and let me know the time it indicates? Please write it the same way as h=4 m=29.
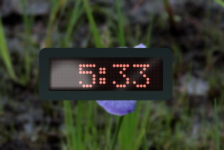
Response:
h=5 m=33
